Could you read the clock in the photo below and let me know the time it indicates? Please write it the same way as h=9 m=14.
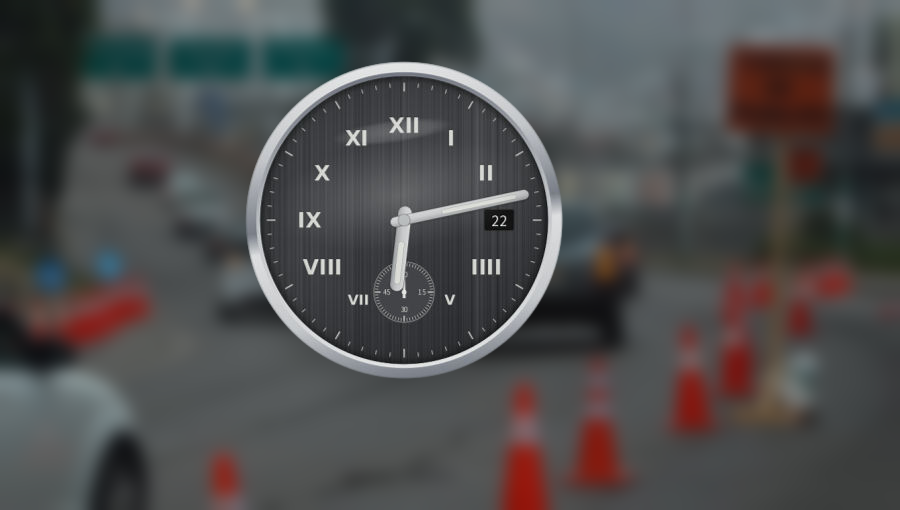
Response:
h=6 m=13
